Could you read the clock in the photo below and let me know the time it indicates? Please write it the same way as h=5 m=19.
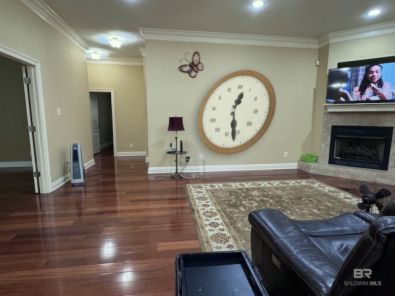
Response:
h=12 m=27
